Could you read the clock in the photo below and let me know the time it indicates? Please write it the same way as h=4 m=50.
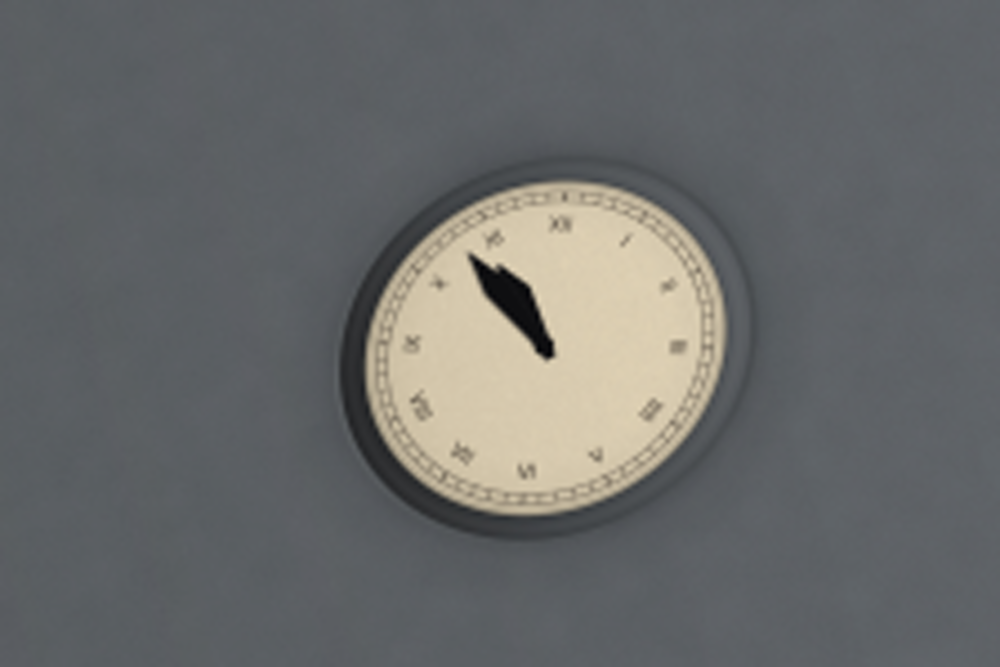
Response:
h=10 m=53
